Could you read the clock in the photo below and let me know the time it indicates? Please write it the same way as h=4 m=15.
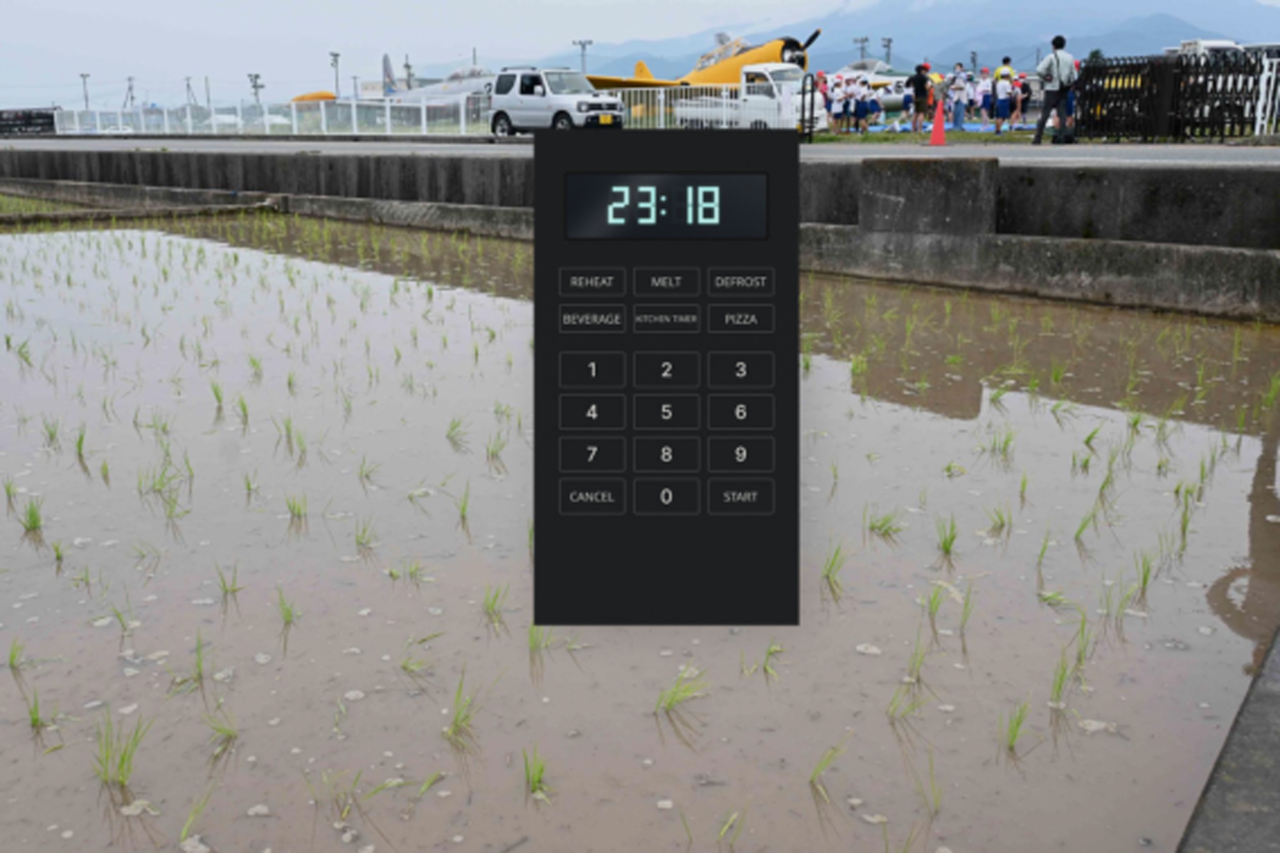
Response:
h=23 m=18
